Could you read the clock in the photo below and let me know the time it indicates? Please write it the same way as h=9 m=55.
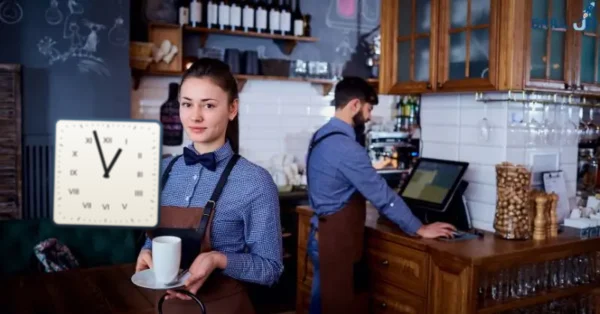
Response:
h=12 m=57
